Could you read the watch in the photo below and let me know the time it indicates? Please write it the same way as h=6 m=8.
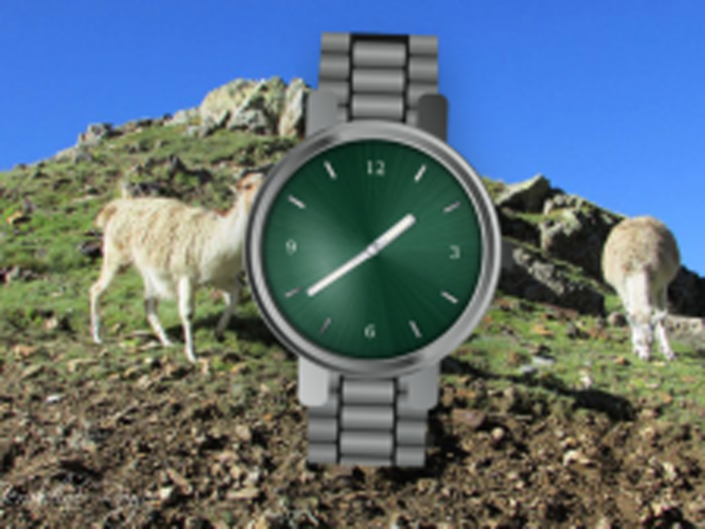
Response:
h=1 m=39
